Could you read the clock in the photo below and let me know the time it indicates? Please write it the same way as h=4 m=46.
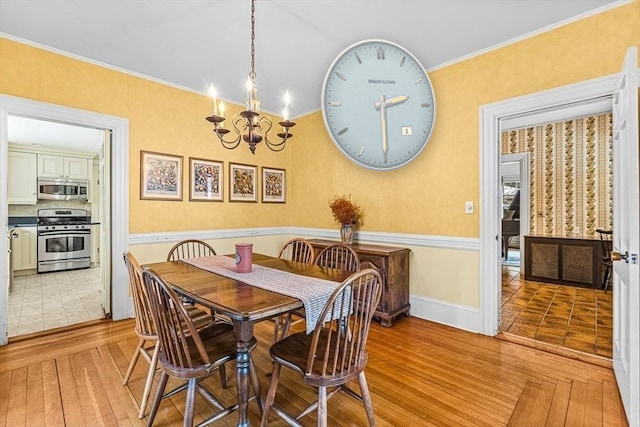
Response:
h=2 m=30
